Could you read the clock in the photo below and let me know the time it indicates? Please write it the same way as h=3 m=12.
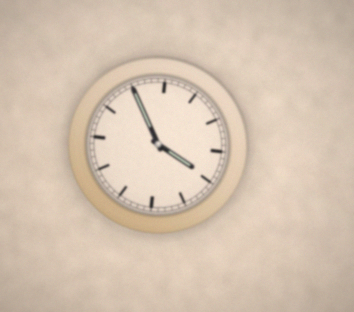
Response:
h=3 m=55
